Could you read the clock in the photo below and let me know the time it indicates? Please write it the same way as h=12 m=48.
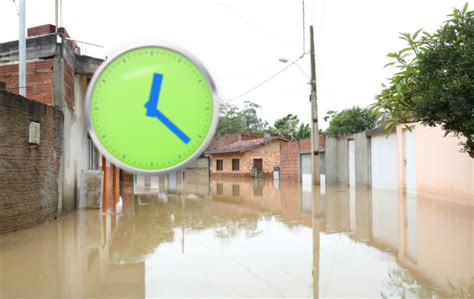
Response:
h=12 m=22
